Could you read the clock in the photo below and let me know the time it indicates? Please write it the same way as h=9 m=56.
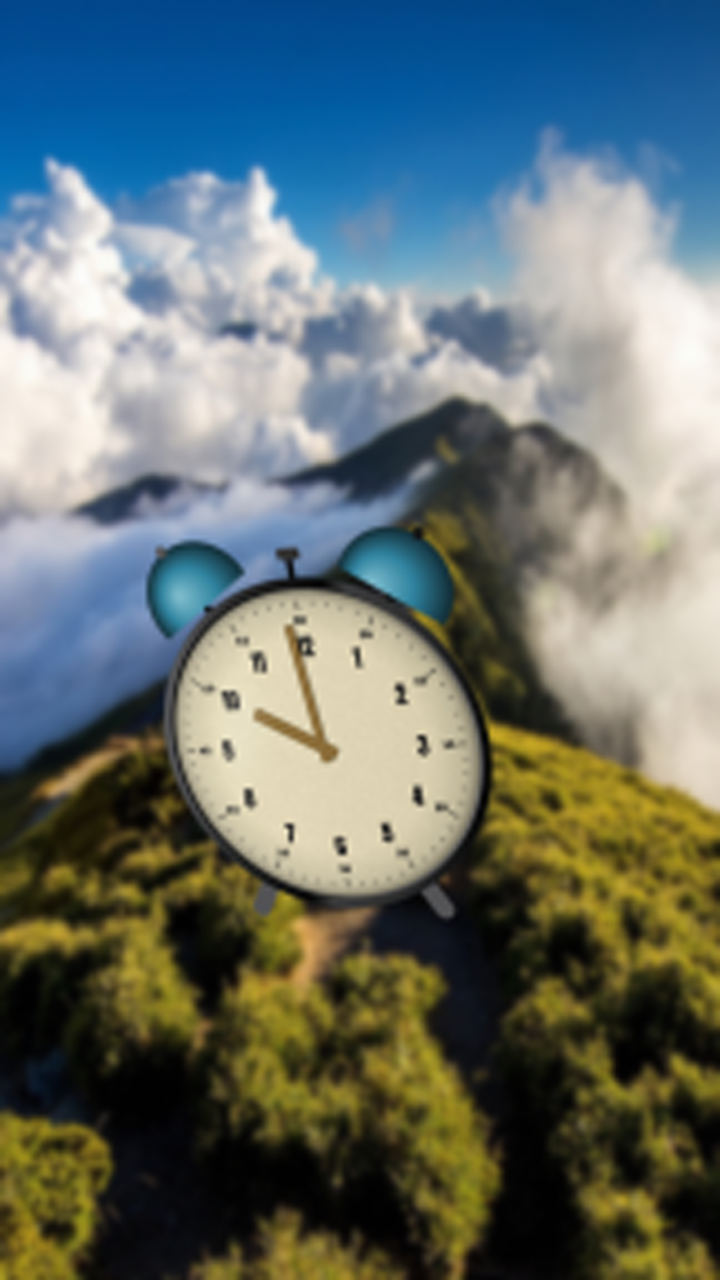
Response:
h=9 m=59
